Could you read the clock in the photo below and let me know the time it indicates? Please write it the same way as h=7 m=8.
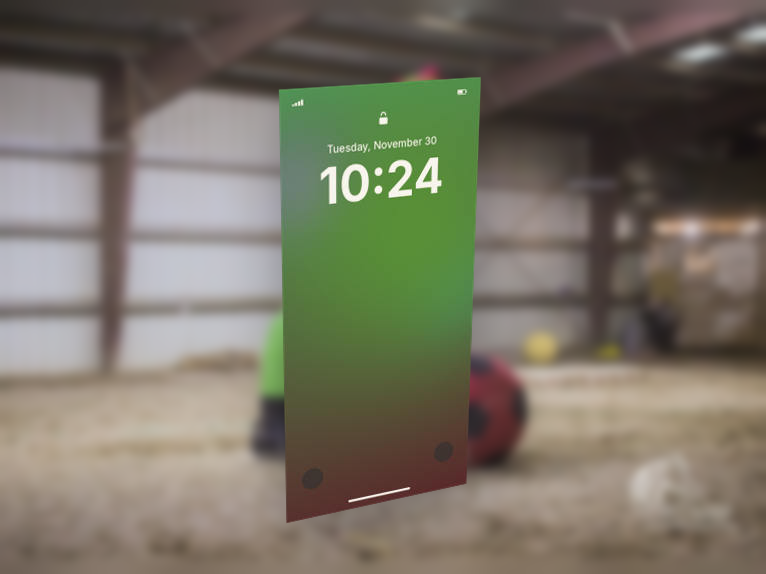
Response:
h=10 m=24
